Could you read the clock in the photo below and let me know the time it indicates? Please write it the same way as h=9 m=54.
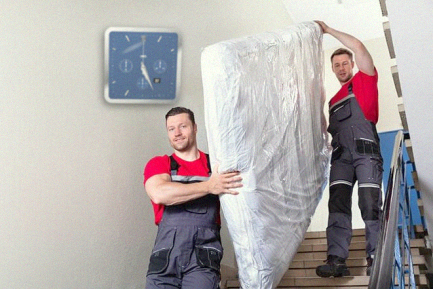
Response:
h=5 m=26
